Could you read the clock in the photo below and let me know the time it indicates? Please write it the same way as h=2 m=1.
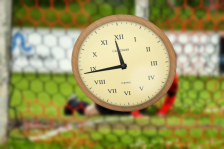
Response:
h=11 m=44
